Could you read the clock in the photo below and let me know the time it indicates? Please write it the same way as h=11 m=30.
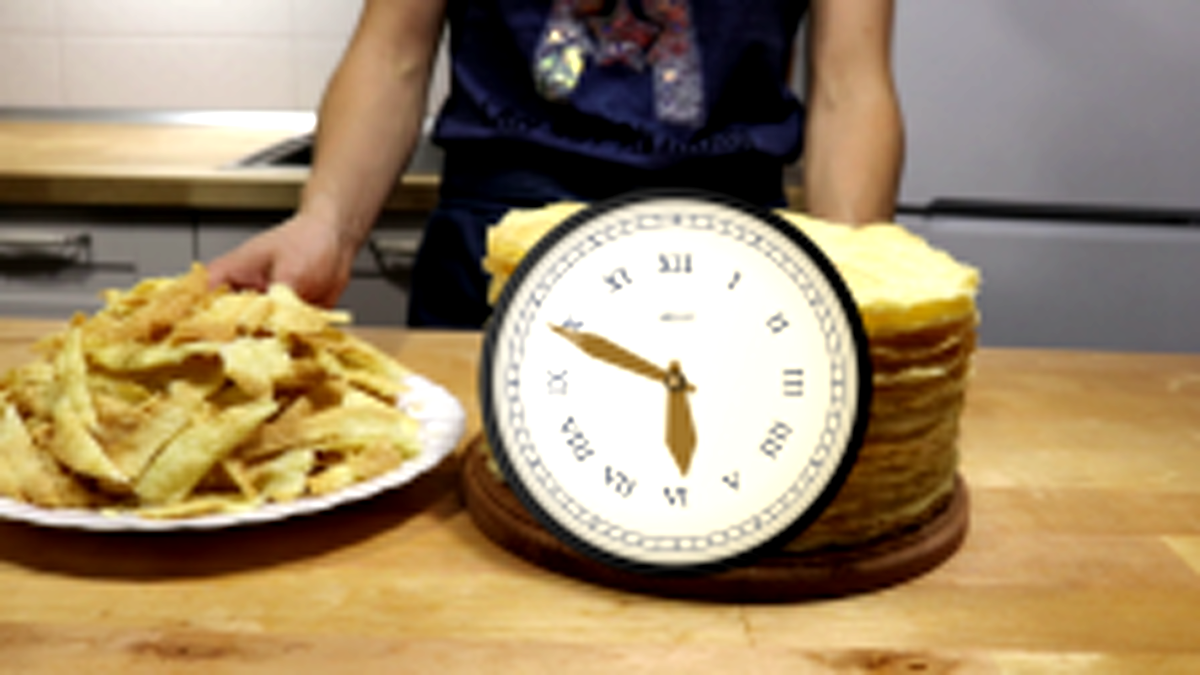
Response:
h=5 m=49
